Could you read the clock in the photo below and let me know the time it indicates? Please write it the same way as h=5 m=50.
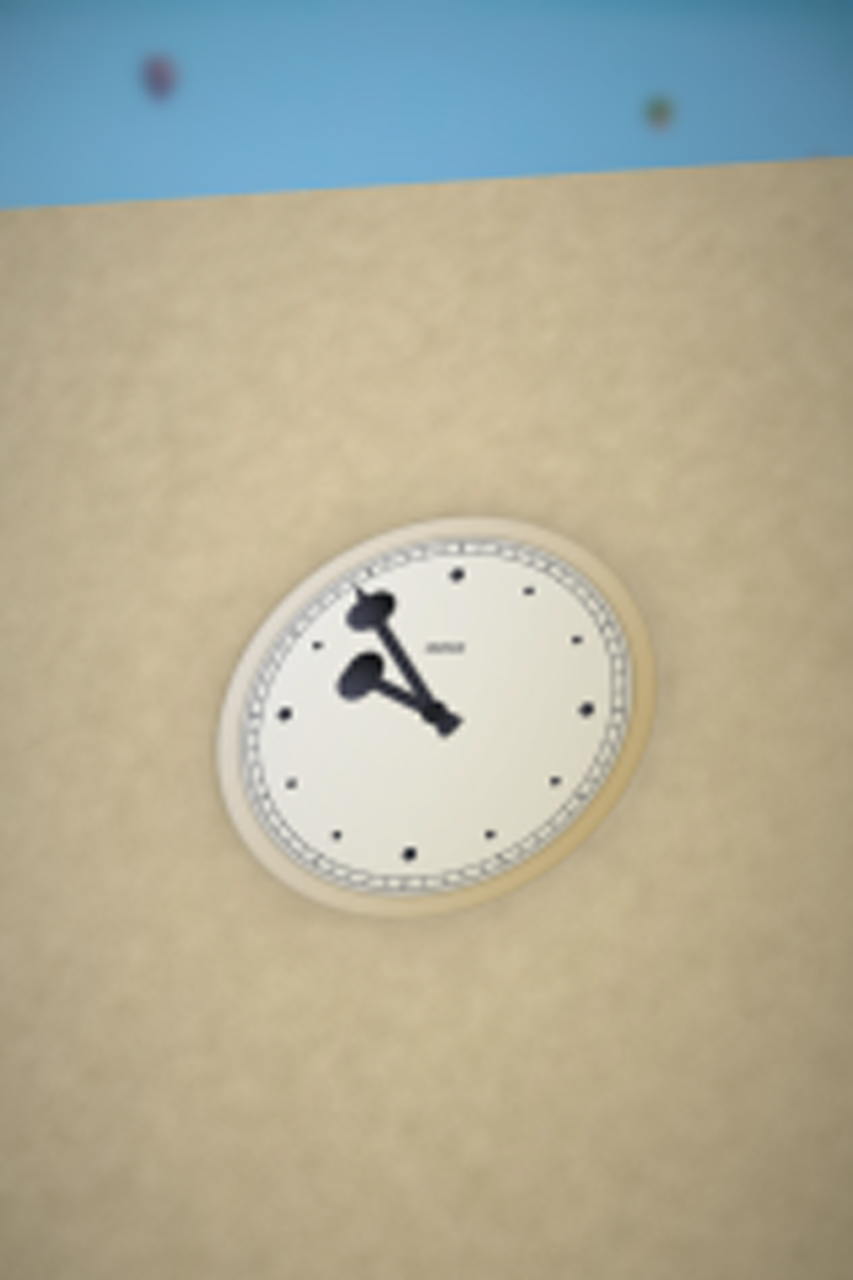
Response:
h=9 m=54
